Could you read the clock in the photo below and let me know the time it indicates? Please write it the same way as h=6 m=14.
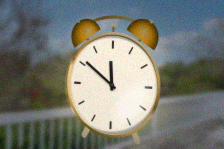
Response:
h=11 m=51
